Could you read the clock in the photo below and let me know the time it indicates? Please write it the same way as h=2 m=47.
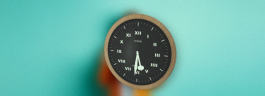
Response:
h=5 m=31
